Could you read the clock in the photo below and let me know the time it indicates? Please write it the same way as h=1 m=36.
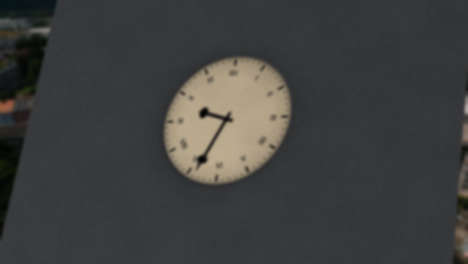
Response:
h=9 m=34
